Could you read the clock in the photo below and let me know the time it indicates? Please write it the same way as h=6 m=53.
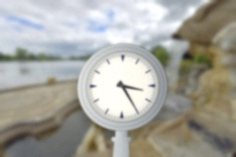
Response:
h=3 m=25
